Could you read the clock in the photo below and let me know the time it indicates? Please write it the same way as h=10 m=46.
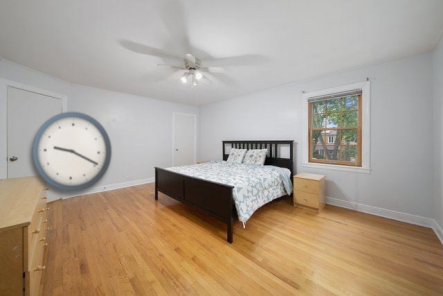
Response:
h=9 m=19
